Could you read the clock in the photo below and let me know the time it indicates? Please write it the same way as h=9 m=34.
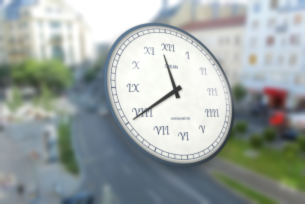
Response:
h=11 m=40
